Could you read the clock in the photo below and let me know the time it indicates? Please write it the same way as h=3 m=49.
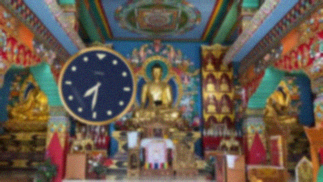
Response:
h=7 m=31
